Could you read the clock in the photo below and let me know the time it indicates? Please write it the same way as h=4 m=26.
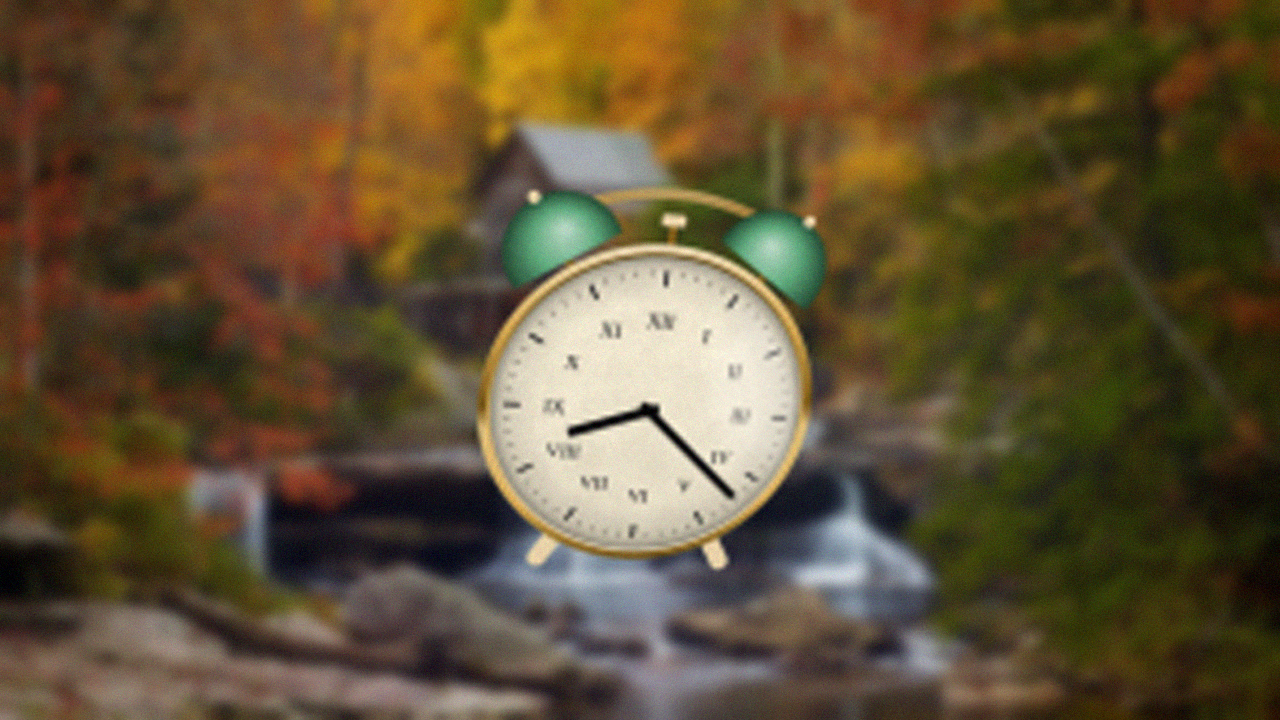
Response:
h=8 m=22
